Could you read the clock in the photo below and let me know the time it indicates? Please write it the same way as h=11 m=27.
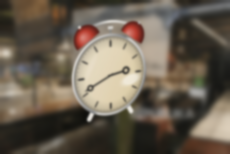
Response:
h=2 m=41
